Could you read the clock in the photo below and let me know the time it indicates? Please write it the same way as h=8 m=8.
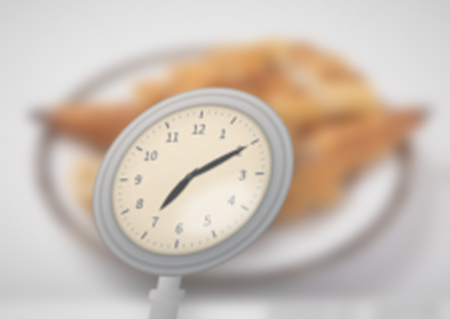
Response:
h=7 m=10
